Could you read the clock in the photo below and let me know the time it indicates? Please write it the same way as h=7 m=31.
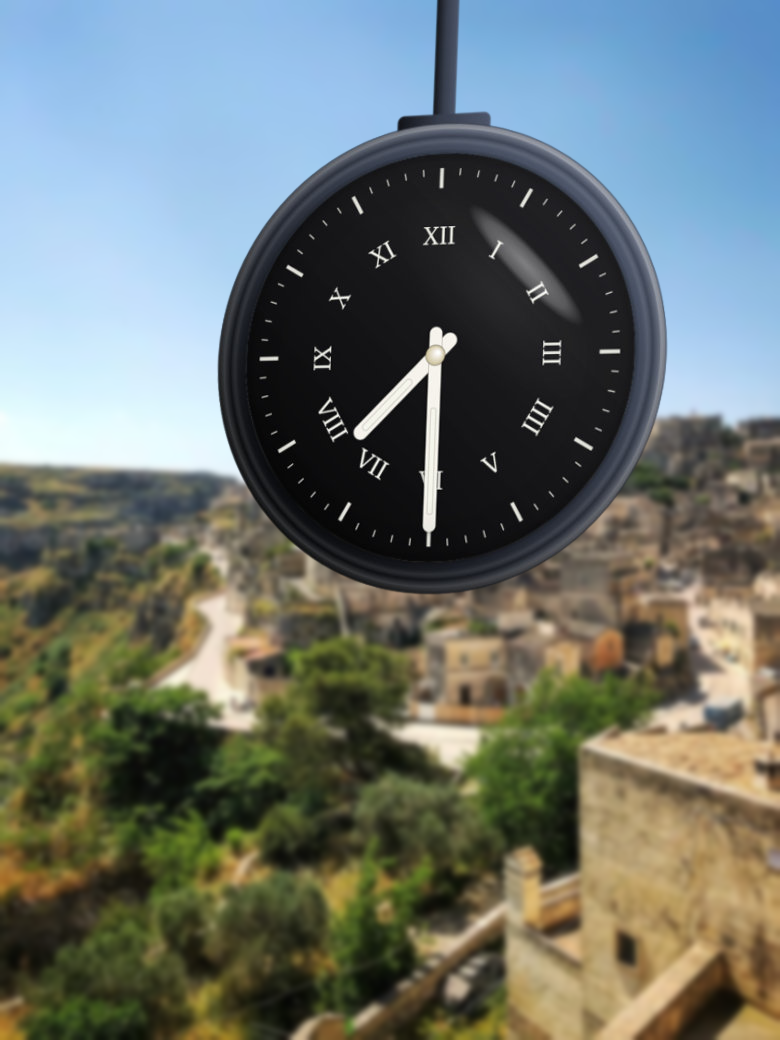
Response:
h=7 m=30
